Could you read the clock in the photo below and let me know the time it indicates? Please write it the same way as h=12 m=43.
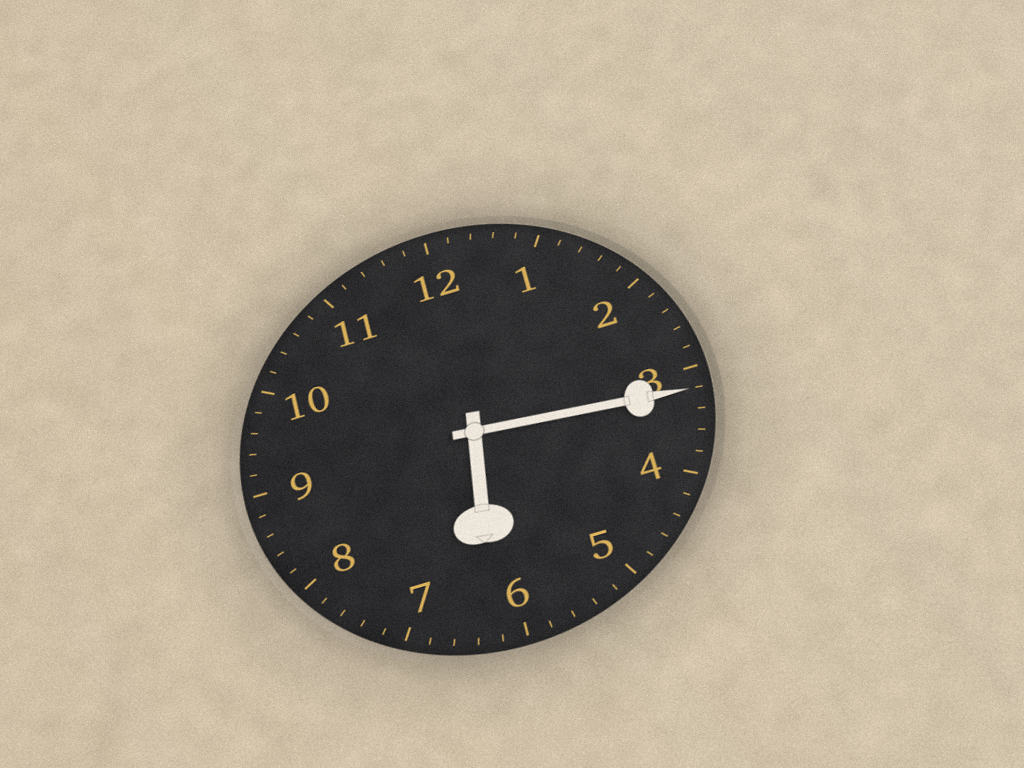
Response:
h=6 m=16
